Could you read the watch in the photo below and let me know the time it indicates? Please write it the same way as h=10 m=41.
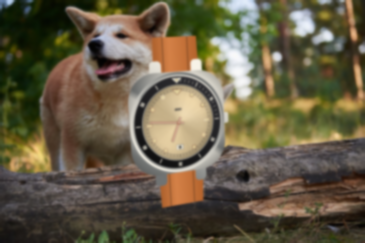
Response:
h=6 m=46
